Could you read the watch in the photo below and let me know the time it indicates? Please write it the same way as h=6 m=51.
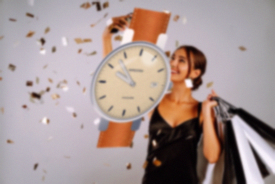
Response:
h=9 m=53
